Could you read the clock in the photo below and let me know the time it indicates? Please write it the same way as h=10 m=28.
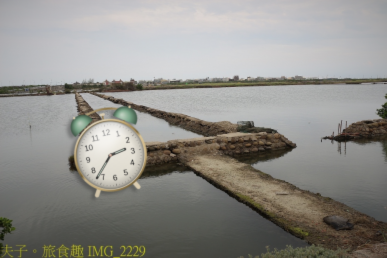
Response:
h=2 m=37
